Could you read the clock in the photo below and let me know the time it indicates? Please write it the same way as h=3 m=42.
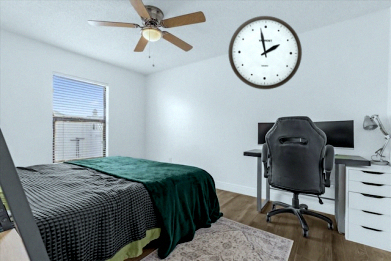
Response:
h=1 m=58
